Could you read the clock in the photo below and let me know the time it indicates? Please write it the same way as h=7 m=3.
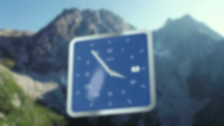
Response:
h=3 m=54
